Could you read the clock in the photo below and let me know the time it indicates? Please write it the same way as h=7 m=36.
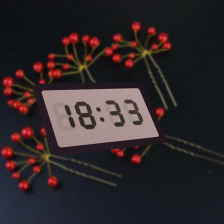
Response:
h=18 m=33
